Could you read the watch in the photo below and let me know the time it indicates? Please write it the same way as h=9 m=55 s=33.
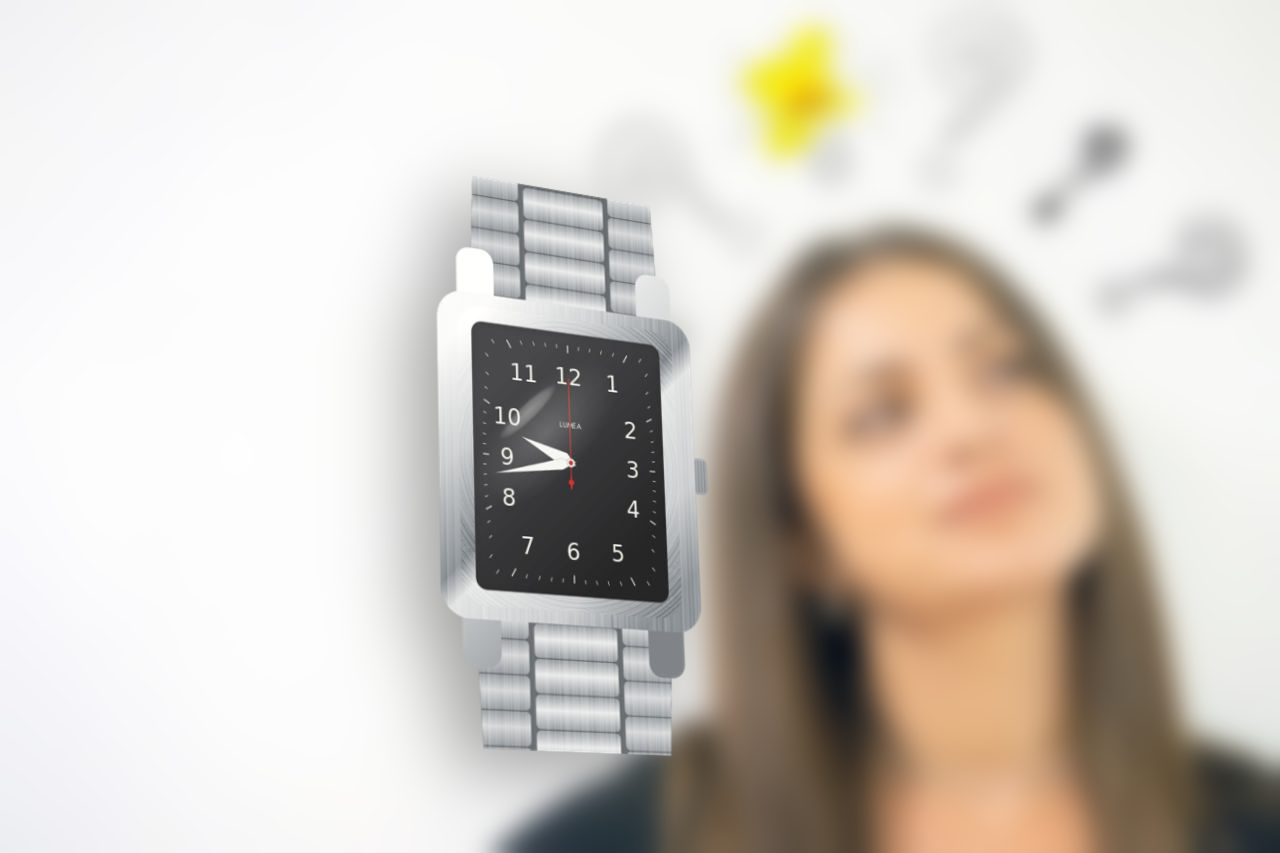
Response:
h=9 m=43 s=0
